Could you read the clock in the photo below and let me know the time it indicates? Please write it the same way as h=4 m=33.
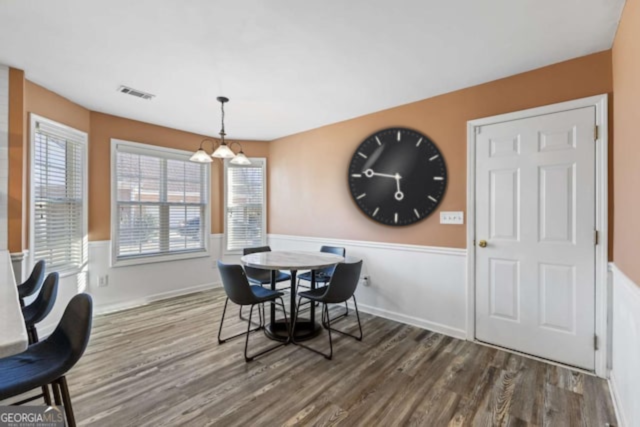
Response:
h=5 m=46
